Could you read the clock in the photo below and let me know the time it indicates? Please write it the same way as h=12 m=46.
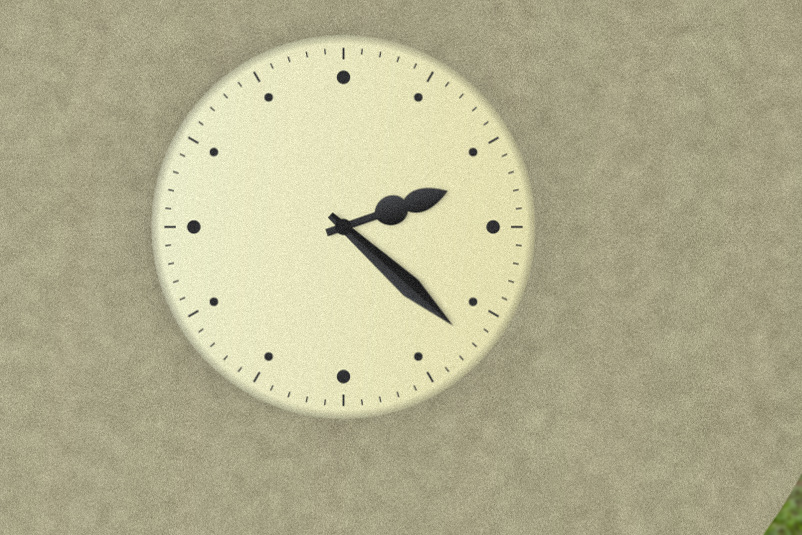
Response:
h=2 m=22
